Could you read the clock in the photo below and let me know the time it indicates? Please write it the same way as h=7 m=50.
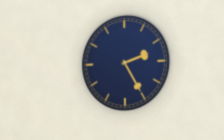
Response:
h=2 m=25
